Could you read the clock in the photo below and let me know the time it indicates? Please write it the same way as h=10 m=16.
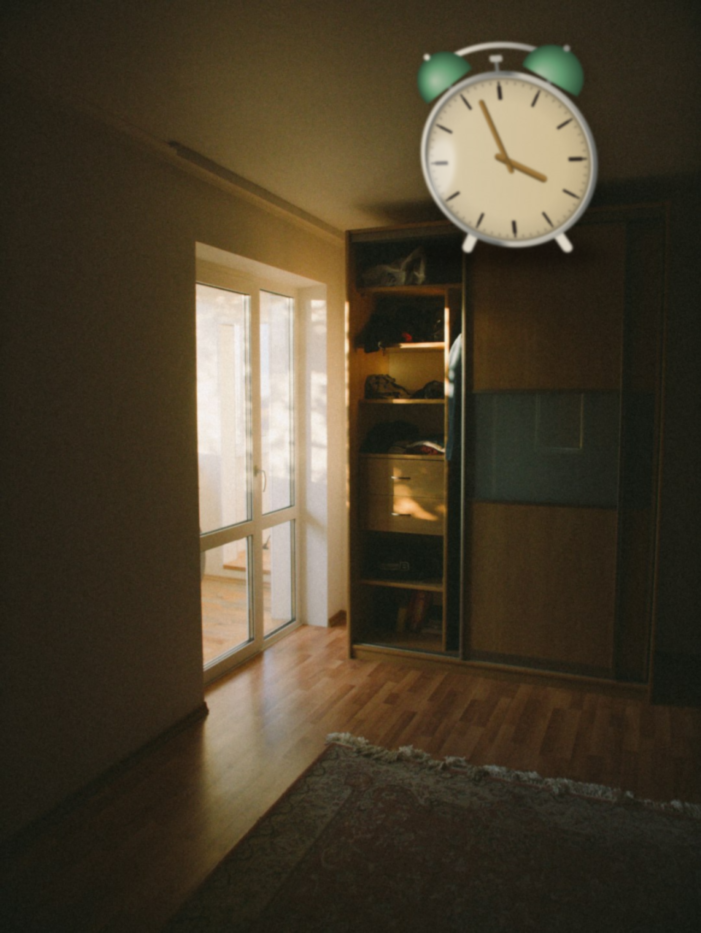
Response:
h=3 m=57
